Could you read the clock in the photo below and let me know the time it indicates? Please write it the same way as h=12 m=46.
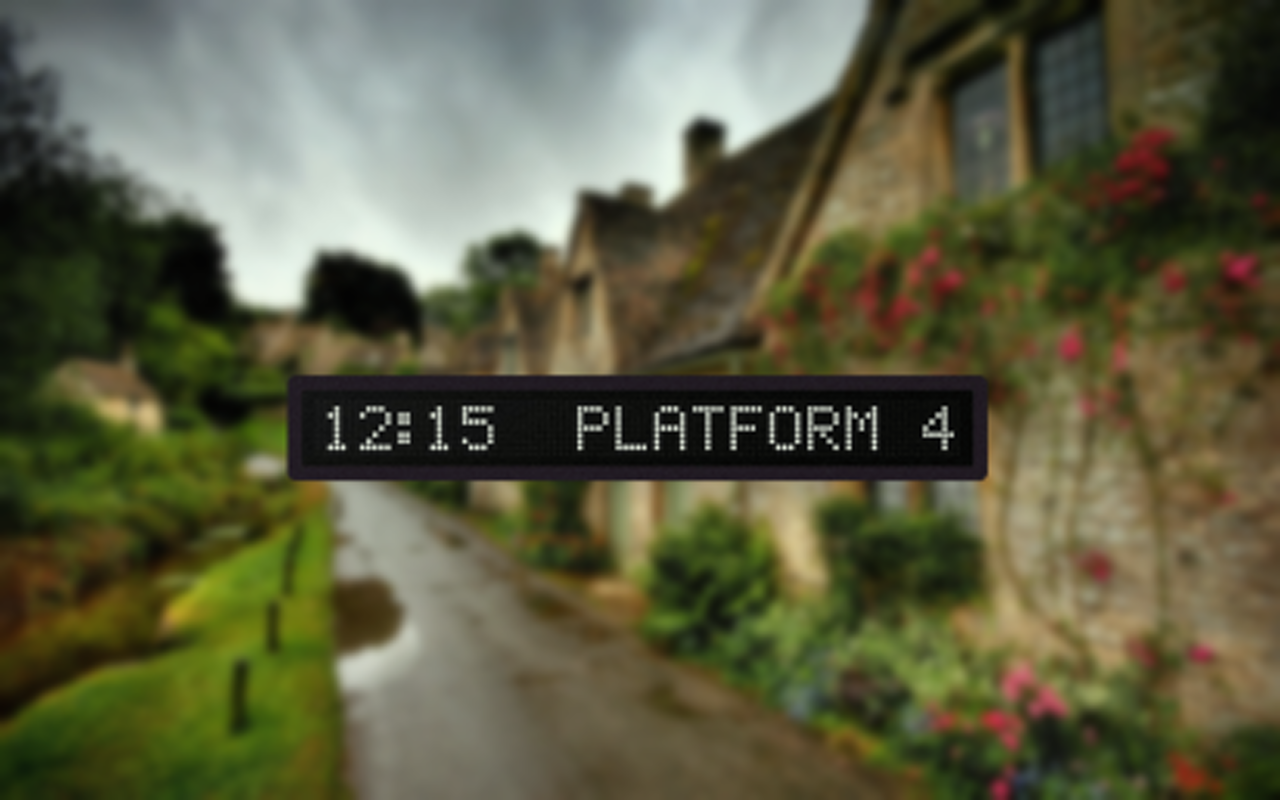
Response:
h=12 m=15
